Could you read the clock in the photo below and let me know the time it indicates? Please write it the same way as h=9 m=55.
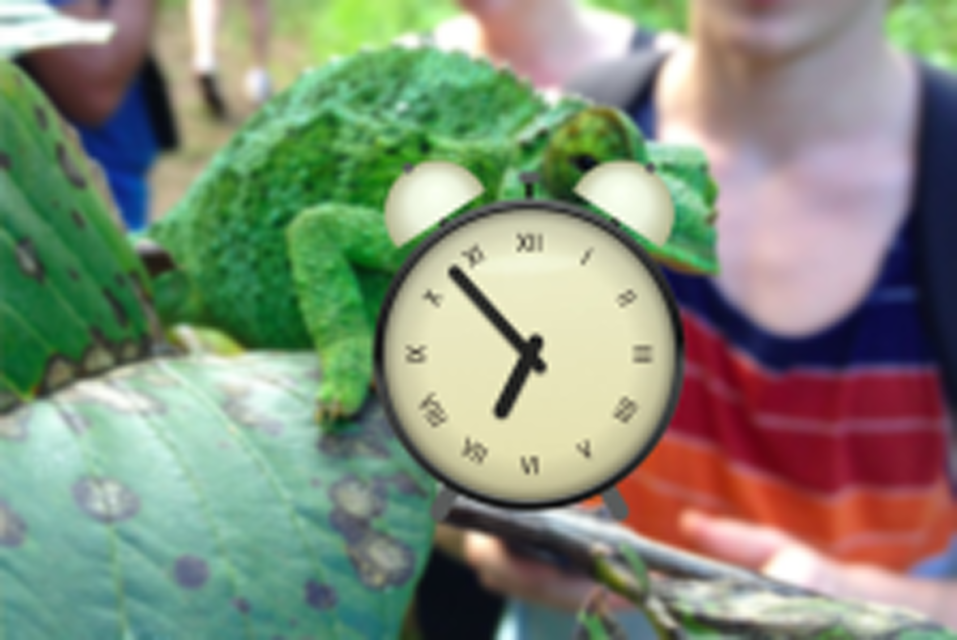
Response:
h=6 m=53
